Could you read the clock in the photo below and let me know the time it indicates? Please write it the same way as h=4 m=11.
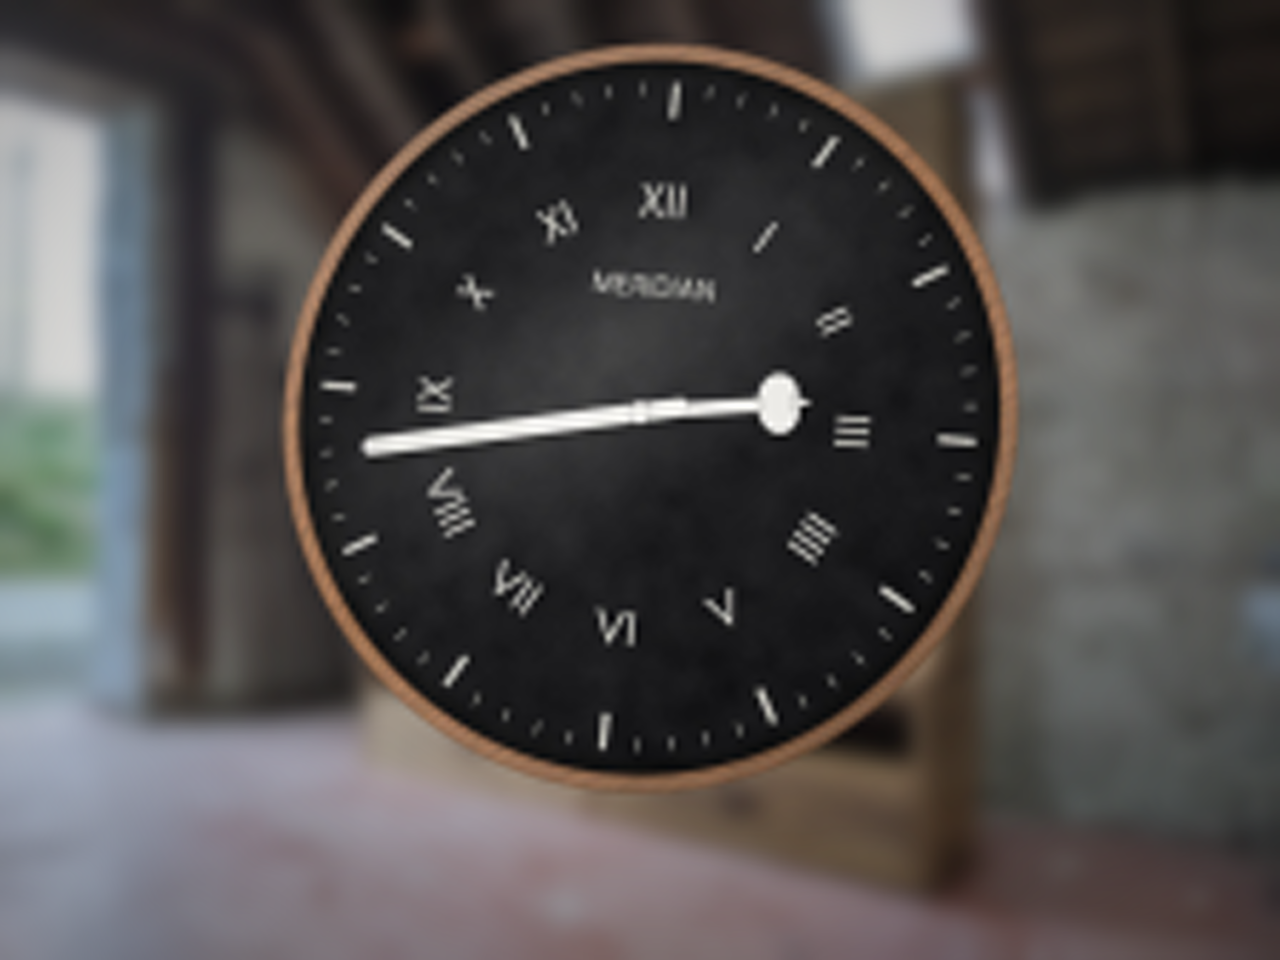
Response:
h=2 m=43
